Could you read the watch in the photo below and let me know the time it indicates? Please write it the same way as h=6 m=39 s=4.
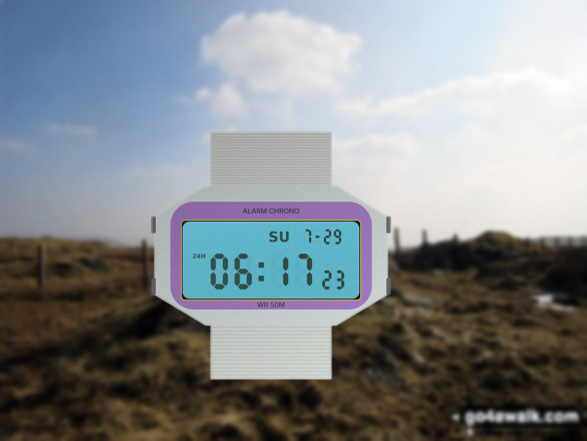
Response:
h=6 m=17 s=23
